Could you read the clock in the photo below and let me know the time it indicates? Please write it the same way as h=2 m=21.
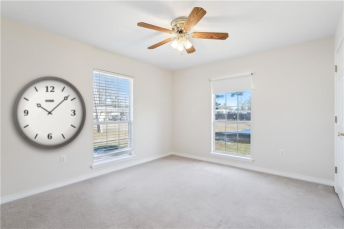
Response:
h=10 m=8
